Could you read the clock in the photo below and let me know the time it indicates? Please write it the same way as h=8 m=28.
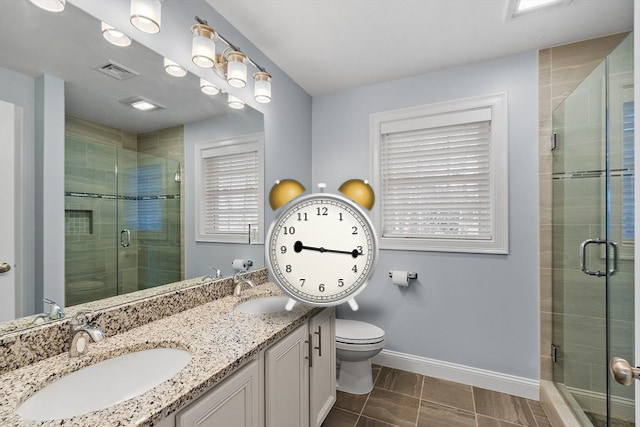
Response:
h=9 m=16
